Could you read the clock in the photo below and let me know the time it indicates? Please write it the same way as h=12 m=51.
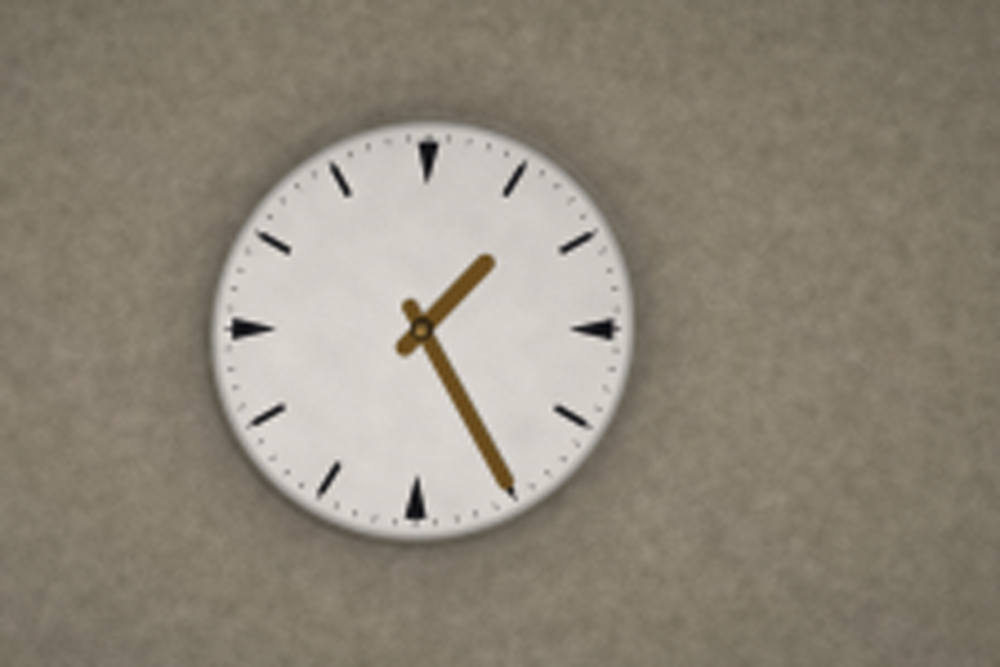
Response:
h=1 m=25
